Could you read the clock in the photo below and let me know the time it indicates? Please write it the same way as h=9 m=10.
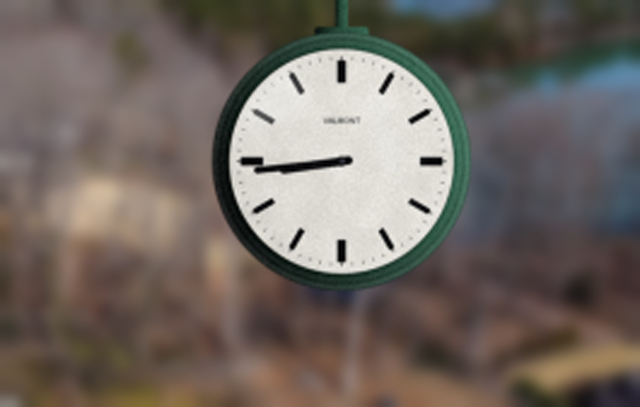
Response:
h=8 m=44
